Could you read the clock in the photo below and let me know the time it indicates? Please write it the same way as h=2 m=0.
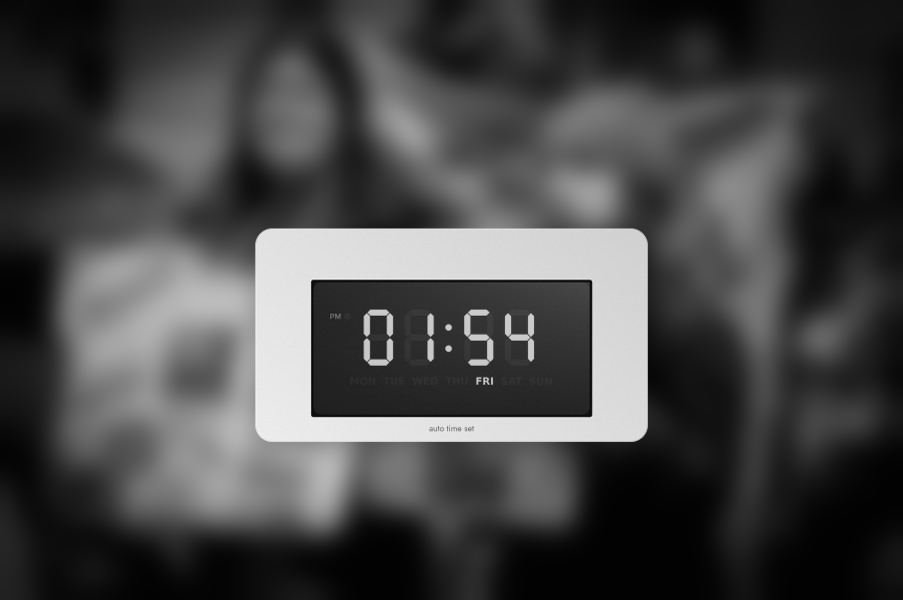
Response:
h=1 m=54
